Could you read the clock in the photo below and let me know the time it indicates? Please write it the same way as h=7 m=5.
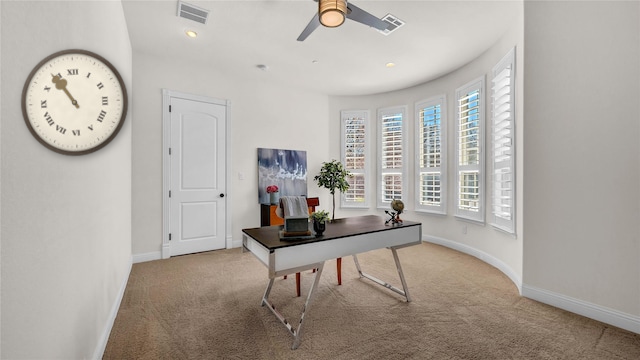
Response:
h=10 m=54
